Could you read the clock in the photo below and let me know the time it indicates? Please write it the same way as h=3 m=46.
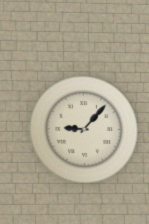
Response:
h=9 m=7
